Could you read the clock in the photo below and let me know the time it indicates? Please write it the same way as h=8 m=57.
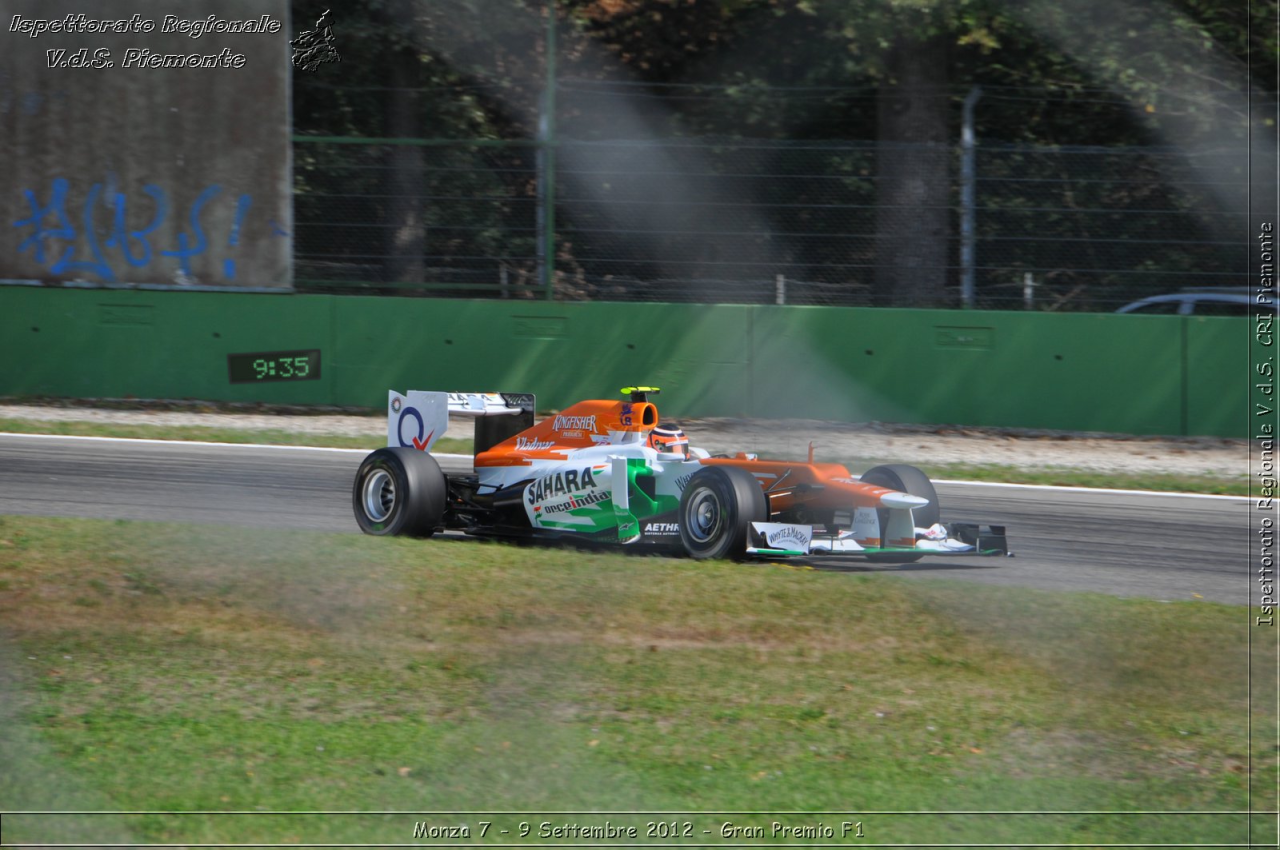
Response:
h=9 m=35
